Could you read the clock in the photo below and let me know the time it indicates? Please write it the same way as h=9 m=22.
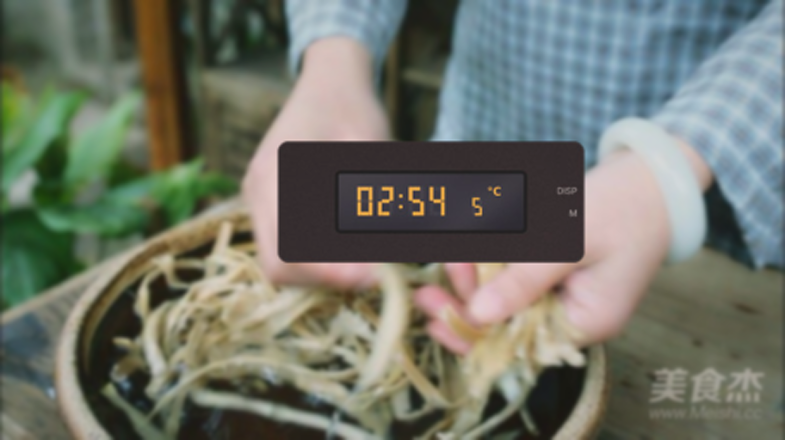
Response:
h=2 m=54
